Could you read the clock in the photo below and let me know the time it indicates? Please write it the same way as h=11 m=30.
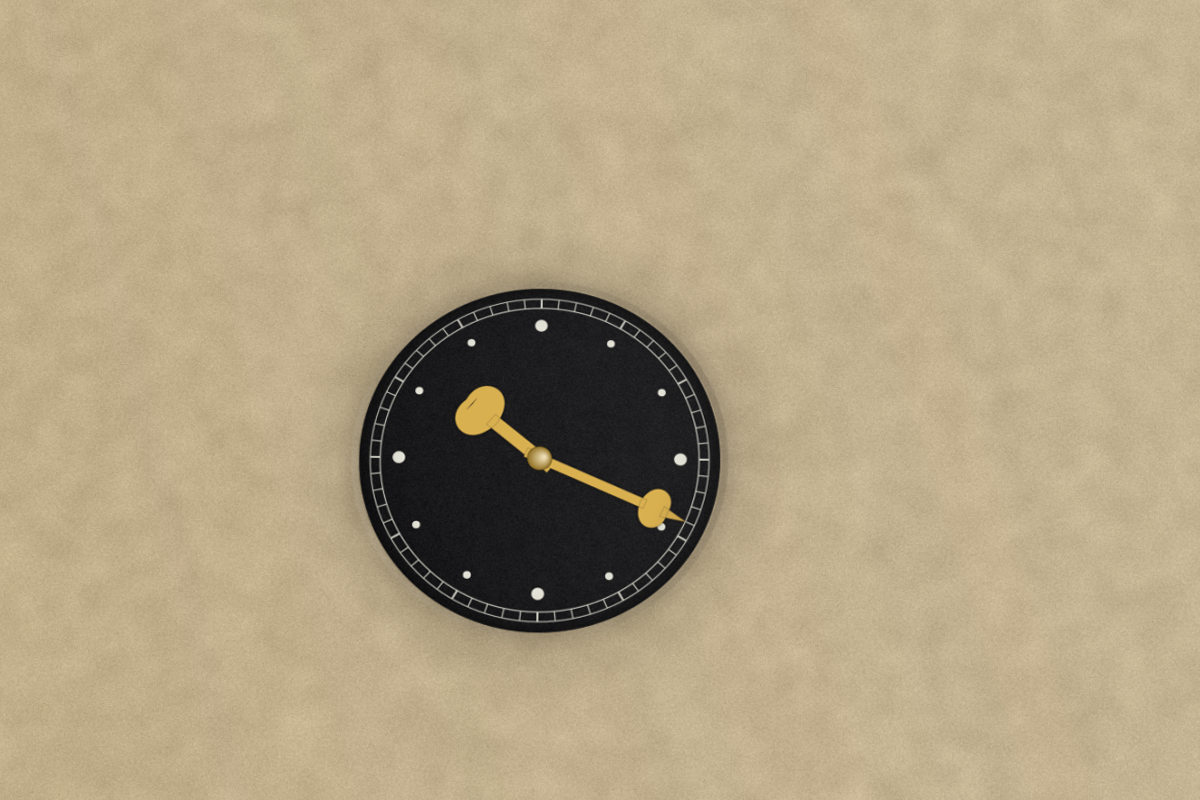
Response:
h=10 m=19
